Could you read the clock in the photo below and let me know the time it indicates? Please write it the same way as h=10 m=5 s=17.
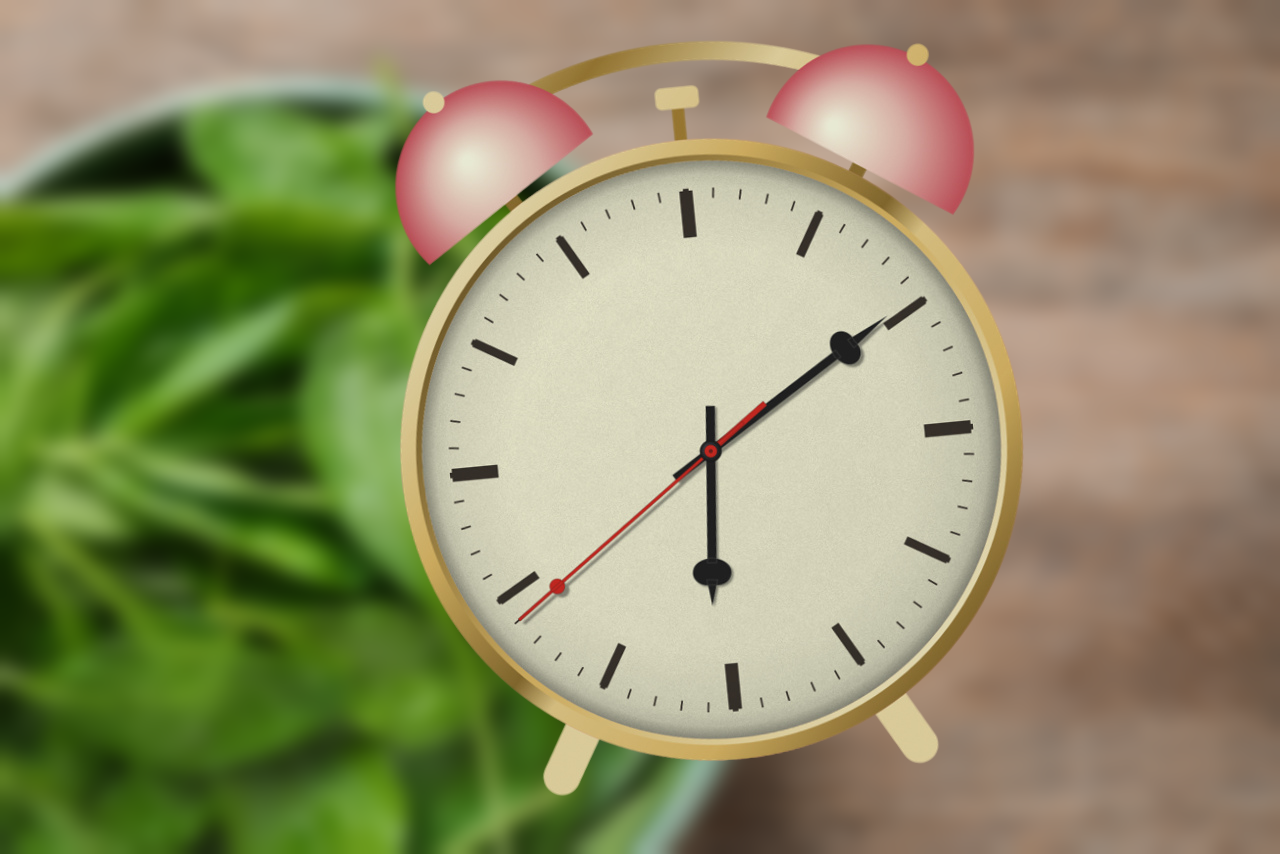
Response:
h=6 m=9 s=39
